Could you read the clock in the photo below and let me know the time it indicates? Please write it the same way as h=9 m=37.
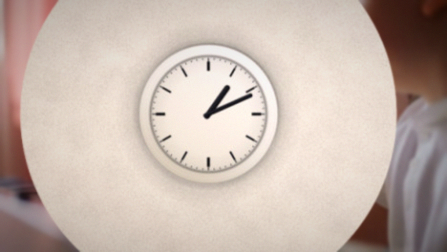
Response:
h=1 m=11
